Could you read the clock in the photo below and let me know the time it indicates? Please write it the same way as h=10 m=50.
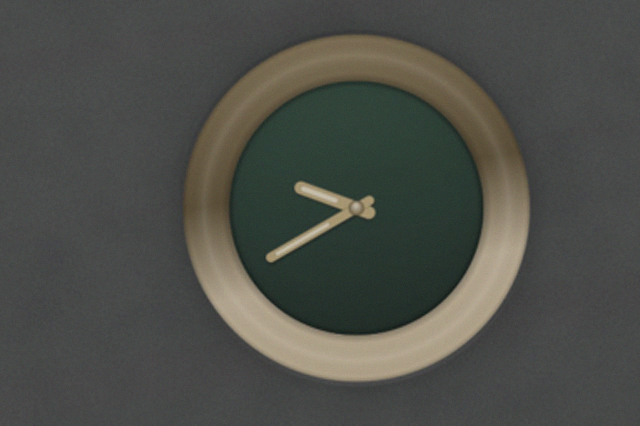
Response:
h=9 m=40
